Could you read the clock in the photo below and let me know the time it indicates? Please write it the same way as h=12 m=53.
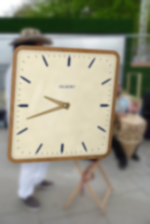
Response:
h=9 m=42
